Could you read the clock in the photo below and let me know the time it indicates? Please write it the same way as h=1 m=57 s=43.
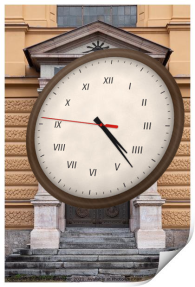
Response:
h=4 m=22 s=46
